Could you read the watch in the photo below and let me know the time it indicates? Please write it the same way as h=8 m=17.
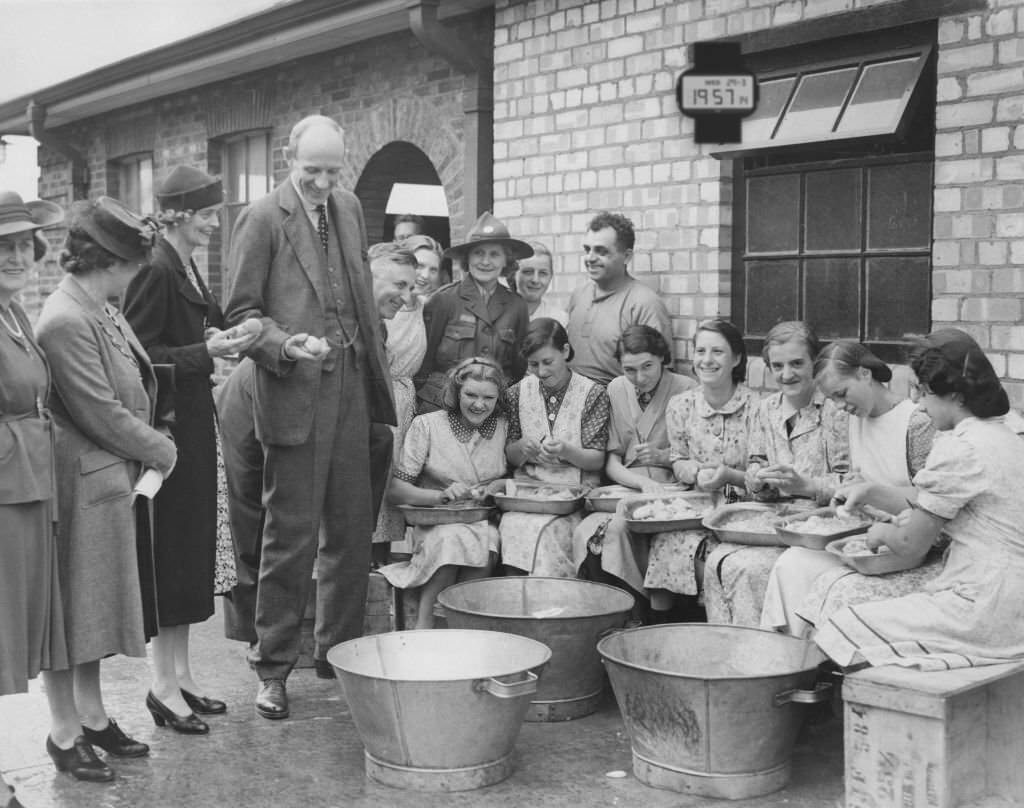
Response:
h=19 m=57
